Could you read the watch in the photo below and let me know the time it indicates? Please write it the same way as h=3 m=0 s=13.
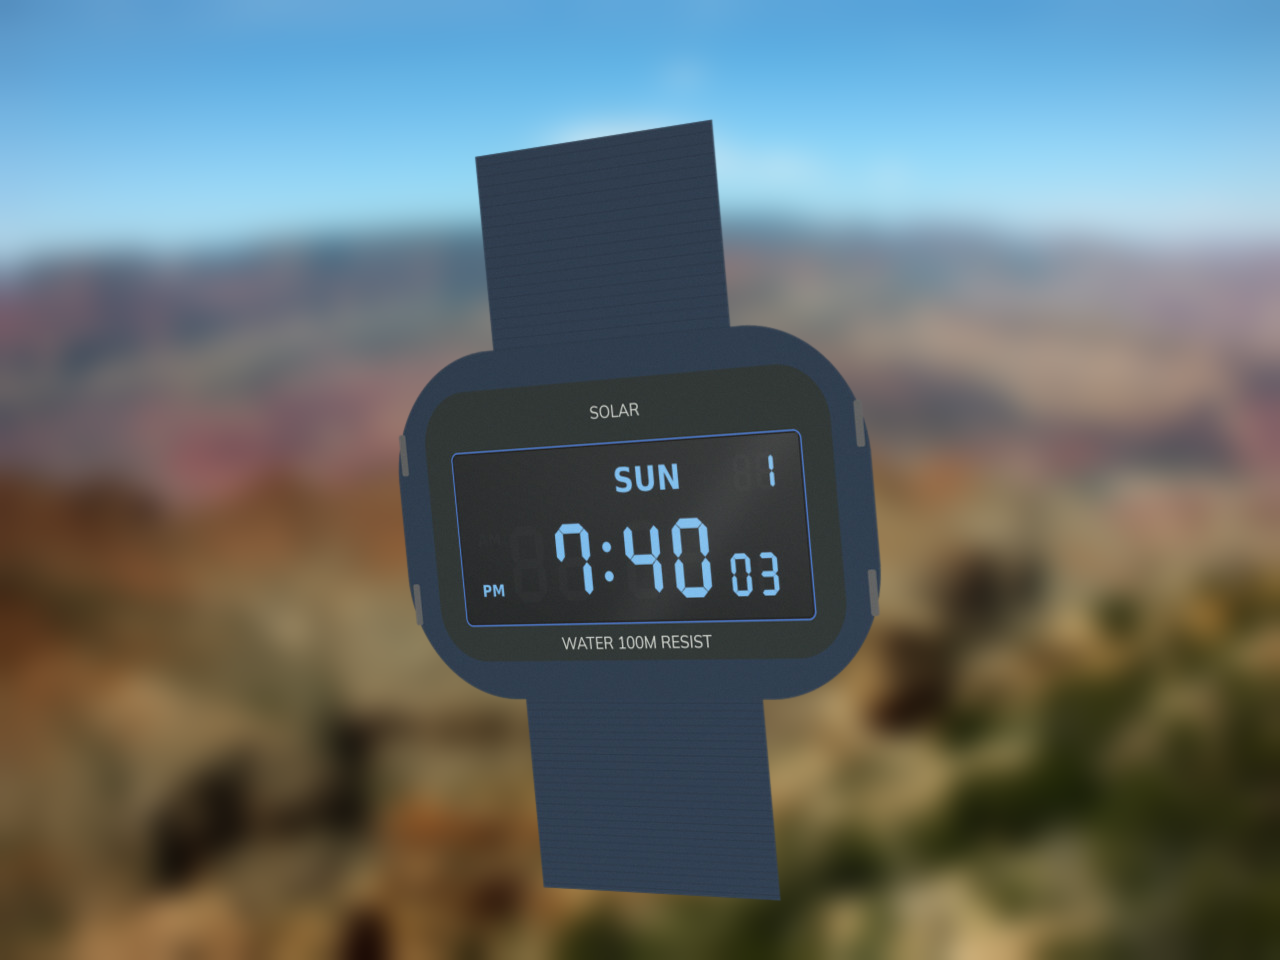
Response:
h=7 m=40 s=3
